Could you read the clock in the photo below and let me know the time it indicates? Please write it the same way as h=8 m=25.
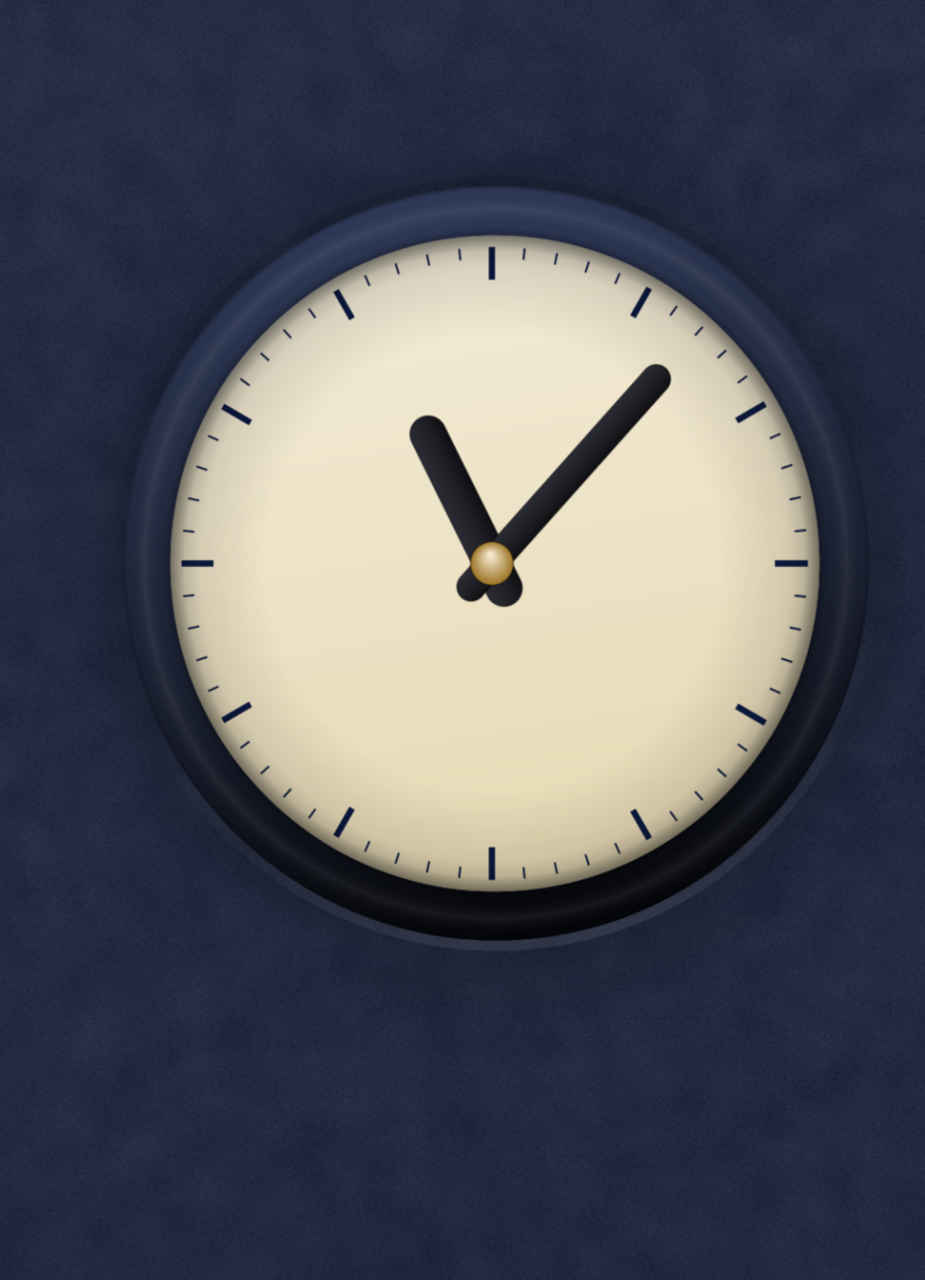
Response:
h=11 m=7
